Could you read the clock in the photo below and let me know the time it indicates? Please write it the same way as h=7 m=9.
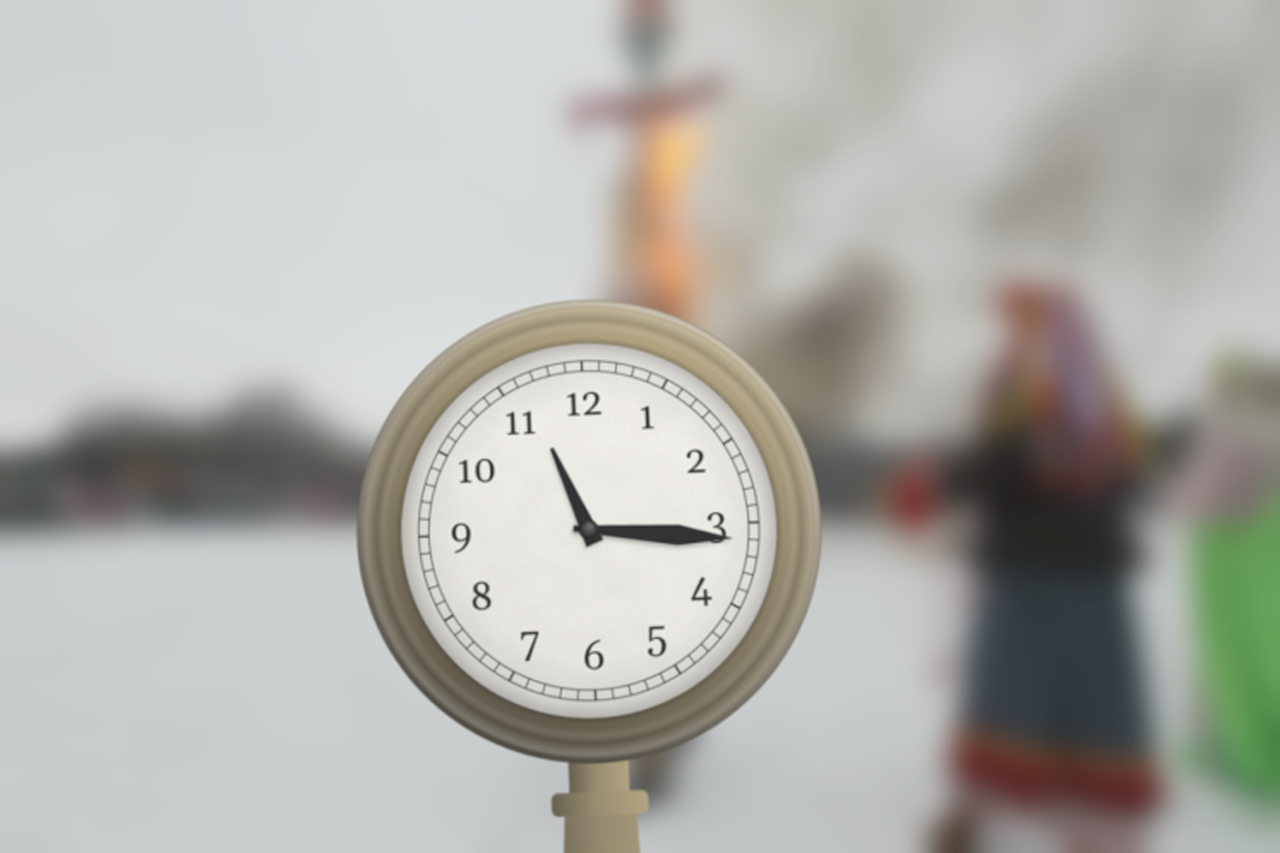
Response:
h=11 m=16
